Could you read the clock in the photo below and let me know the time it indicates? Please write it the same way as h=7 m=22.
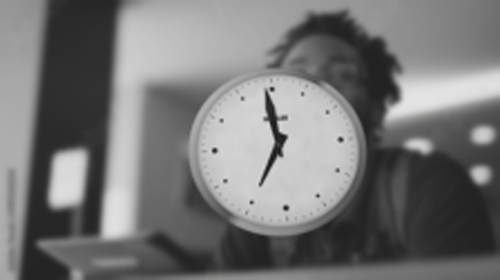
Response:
h=6 m=59
